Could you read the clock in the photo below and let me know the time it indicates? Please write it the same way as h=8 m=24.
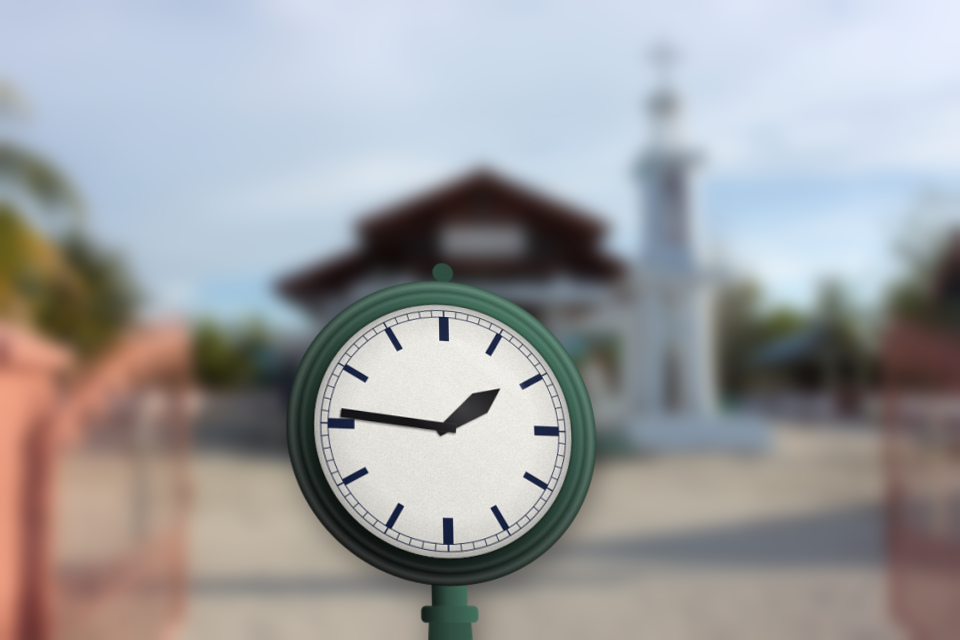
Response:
h=1 m=46
